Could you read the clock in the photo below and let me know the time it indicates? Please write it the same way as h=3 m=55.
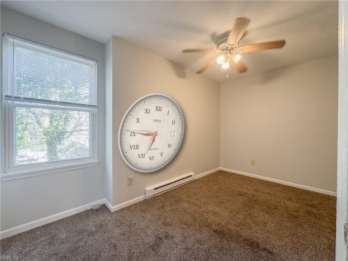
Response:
h=6 m=46
